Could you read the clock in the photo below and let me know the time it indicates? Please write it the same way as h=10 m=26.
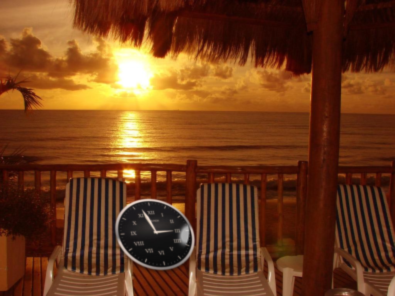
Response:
h=2 m=57
